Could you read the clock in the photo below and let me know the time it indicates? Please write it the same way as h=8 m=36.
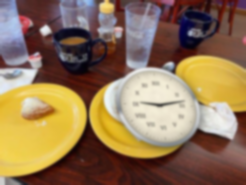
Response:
h=9 m=13
